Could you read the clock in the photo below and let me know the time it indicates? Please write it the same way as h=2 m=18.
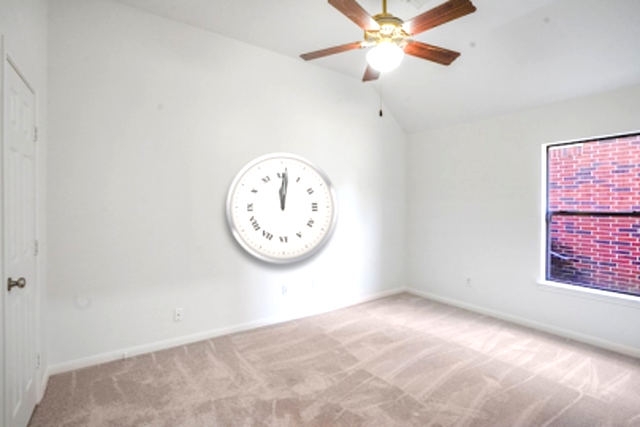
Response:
h=12 m=1
